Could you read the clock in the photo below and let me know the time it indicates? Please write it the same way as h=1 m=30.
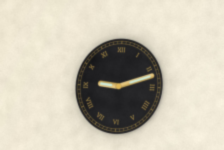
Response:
h=9 m=12
